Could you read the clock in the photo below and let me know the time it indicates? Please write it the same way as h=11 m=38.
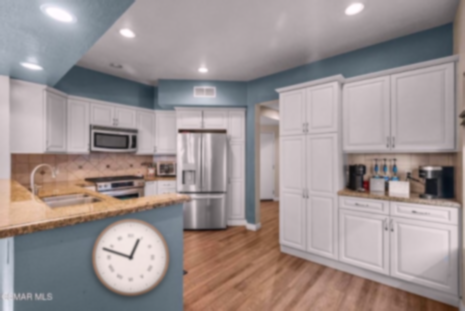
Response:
h=12 m=48
